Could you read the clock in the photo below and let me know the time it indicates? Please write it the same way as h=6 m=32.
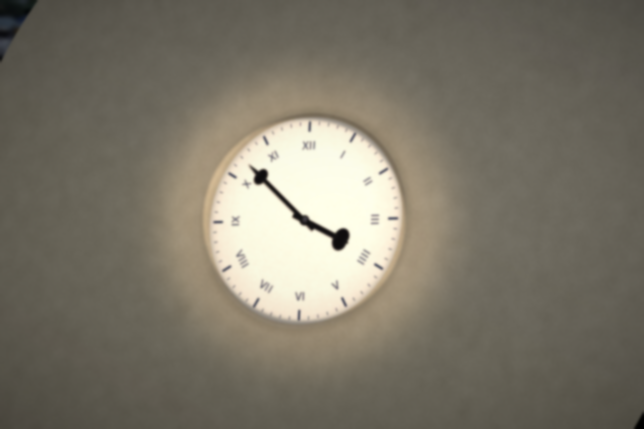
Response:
h=3 m=52
